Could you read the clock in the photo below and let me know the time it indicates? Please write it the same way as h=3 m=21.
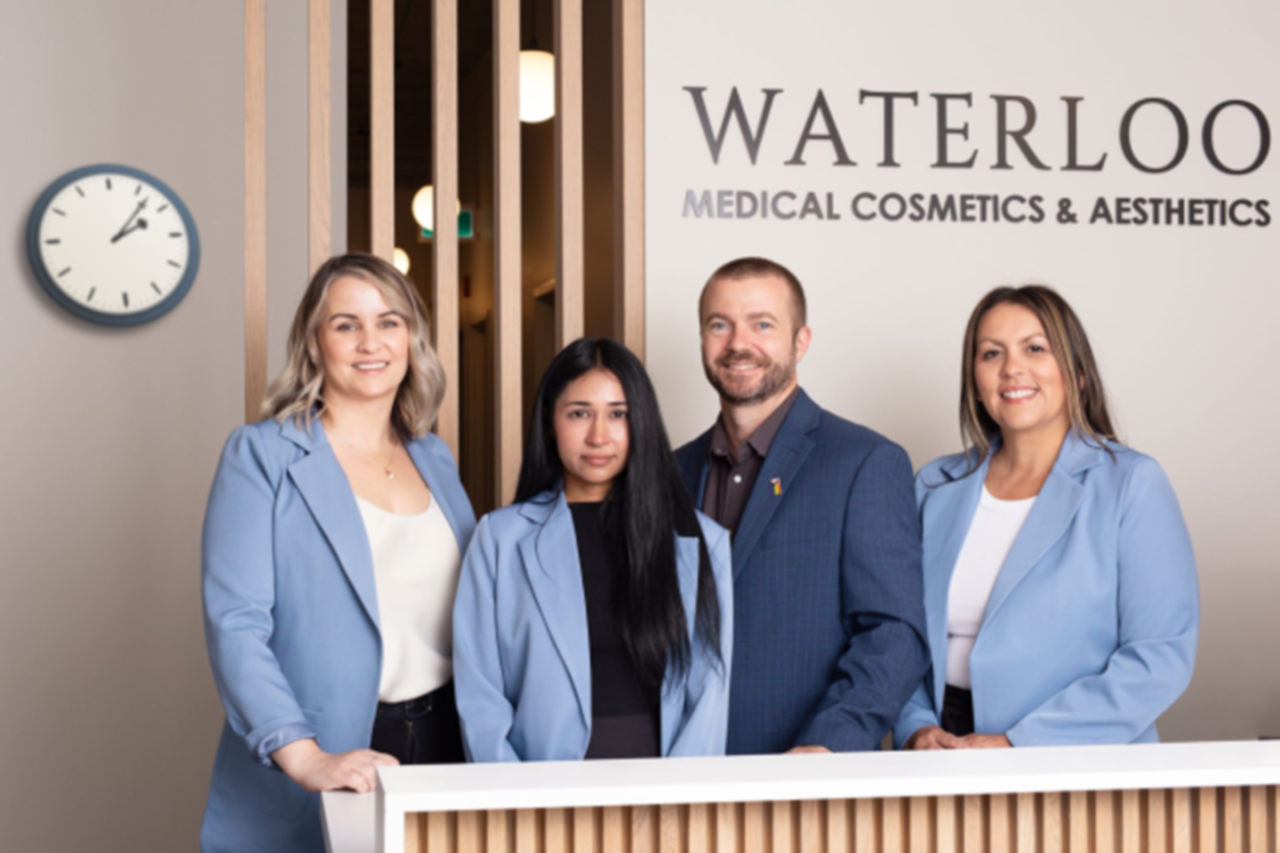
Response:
h=2 m=7
